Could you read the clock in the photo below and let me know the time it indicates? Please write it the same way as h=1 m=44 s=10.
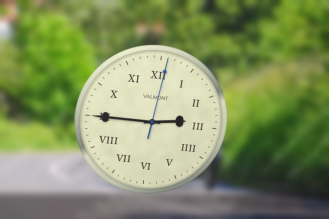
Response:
h=2 m=45 s=1
